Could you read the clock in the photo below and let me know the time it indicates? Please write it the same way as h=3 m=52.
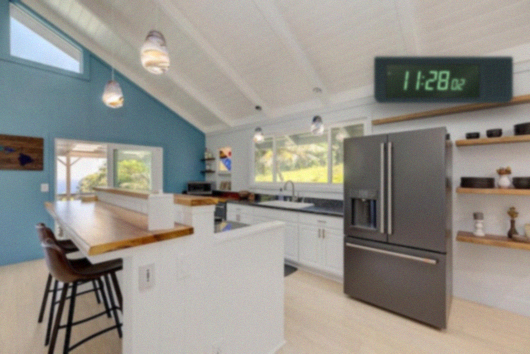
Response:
h=11 m=28
